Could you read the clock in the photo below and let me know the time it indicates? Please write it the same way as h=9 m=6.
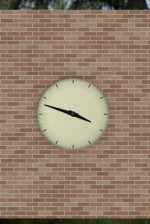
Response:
h=3 m=48
